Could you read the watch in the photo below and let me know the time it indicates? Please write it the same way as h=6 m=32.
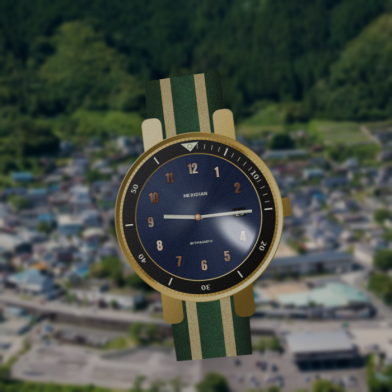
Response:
h=9 m=15
